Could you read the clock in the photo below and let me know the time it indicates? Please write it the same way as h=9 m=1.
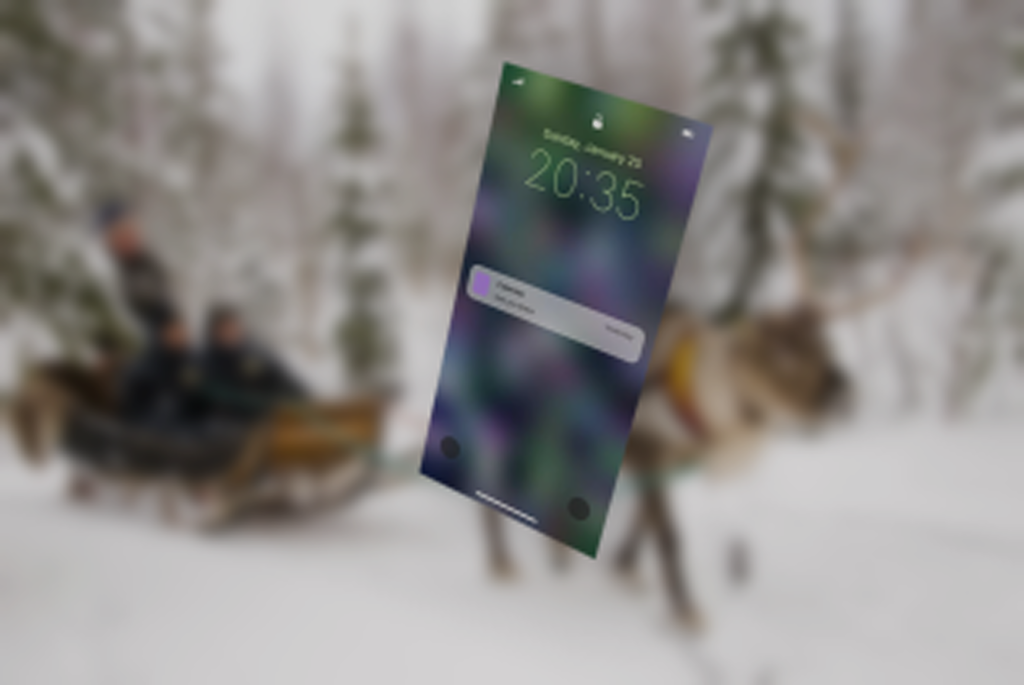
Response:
h=20 m=35
